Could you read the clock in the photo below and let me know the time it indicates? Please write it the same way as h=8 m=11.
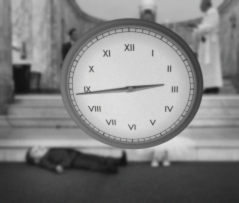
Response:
h=2 m=44
